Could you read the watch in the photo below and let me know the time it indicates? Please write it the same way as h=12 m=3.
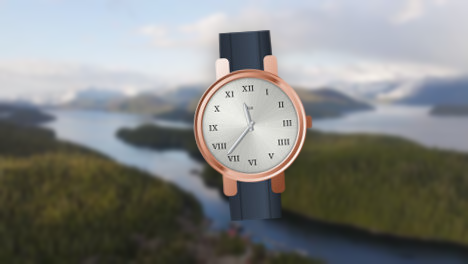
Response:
h=11 m=37
